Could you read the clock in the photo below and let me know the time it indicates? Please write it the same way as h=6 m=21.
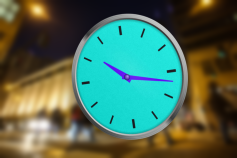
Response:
h=10 m=17
